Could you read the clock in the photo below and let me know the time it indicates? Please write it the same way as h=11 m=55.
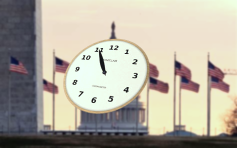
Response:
h=10 m=55
